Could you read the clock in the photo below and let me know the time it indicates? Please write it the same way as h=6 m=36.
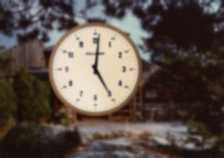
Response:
h=5 m=1
